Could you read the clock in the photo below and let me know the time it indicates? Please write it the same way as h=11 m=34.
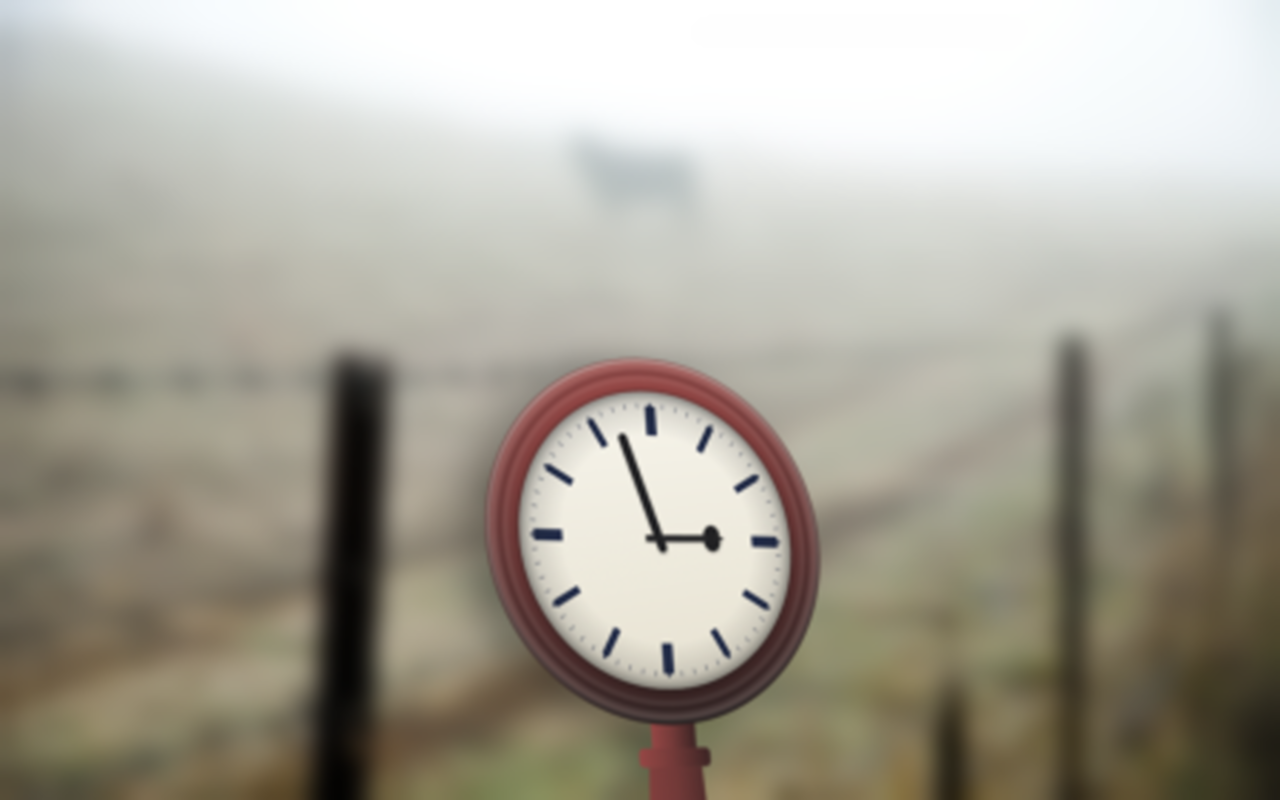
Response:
h=2 m=57
